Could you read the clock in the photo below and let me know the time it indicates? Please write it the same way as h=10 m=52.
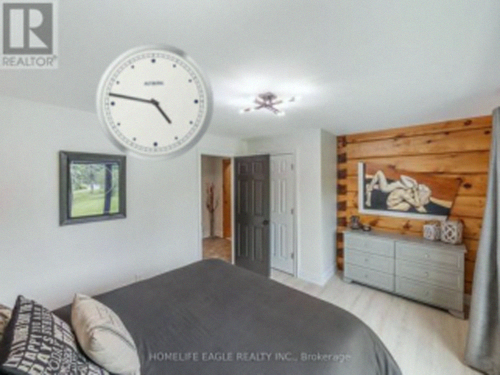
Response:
h=4 m=47
